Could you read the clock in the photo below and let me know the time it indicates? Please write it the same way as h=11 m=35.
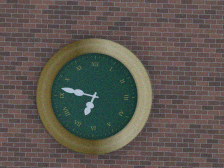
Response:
h=6 m=47
